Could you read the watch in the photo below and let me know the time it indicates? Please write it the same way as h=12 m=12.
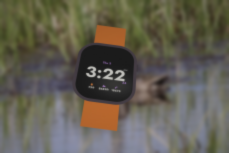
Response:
h=3 m=22
